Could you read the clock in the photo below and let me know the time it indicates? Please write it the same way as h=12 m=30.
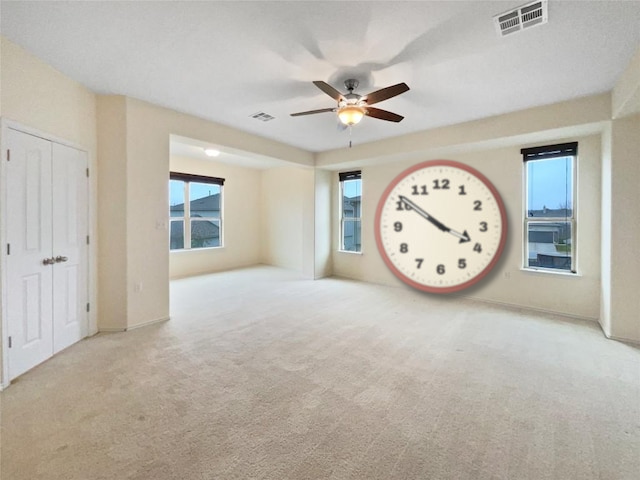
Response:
h=3 m=51
